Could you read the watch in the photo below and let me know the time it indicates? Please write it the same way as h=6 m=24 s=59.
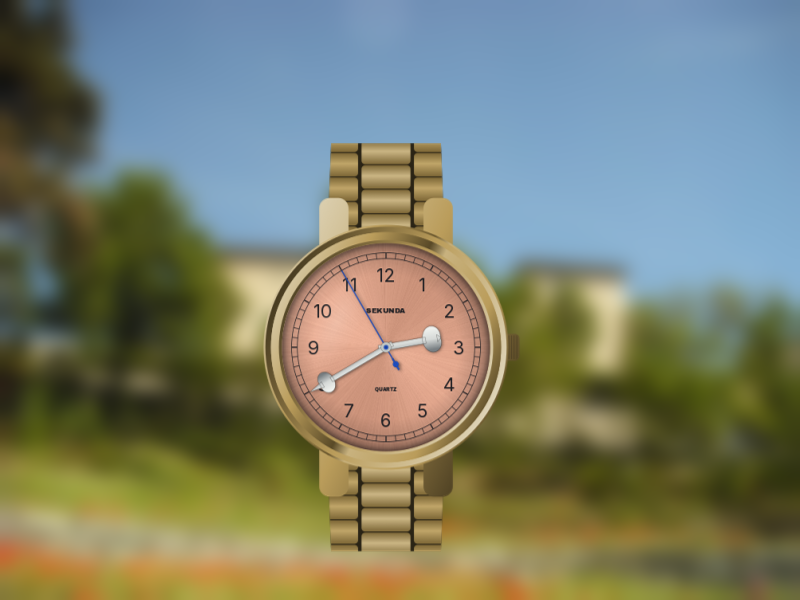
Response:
h=2 m=39 s=55
